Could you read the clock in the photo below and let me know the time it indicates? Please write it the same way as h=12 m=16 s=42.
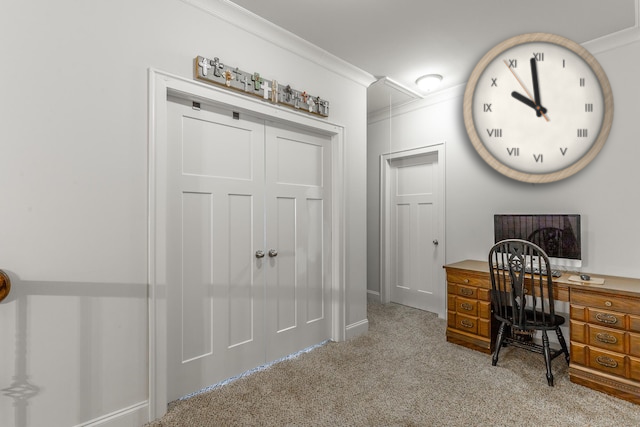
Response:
h=9 m=58 s=54
